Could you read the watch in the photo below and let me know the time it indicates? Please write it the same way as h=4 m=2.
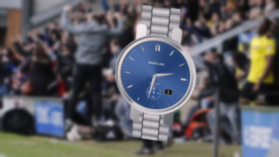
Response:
h=2 m=32
